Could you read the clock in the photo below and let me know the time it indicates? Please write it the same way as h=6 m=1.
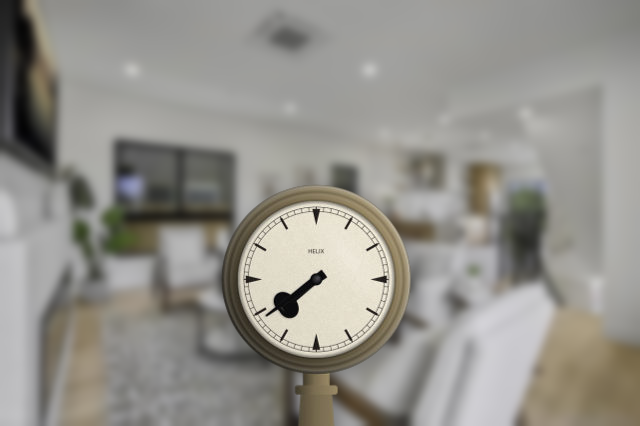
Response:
h=7 m=39
